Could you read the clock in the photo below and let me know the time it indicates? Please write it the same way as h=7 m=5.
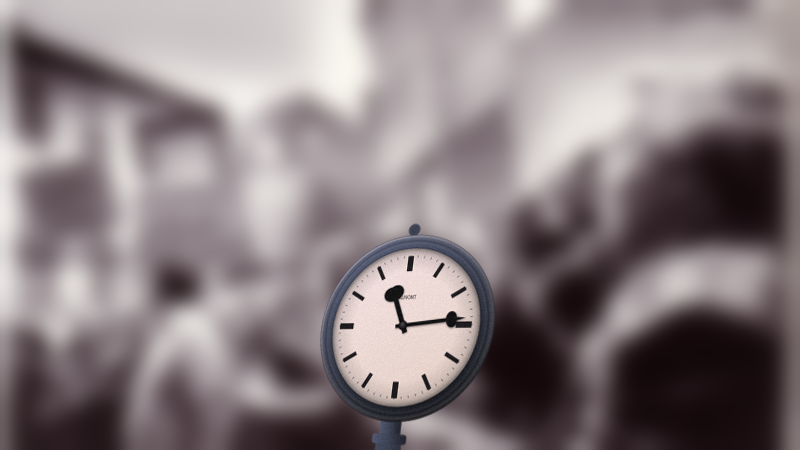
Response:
h=11 m=14
